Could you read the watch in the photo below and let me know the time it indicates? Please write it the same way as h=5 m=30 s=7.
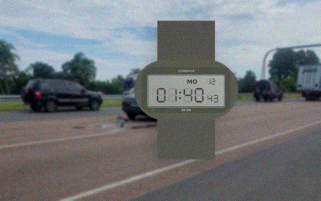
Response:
h=1 m=40 s=43
